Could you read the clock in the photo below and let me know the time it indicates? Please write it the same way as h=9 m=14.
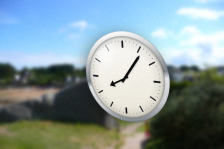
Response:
h=8 m=6
